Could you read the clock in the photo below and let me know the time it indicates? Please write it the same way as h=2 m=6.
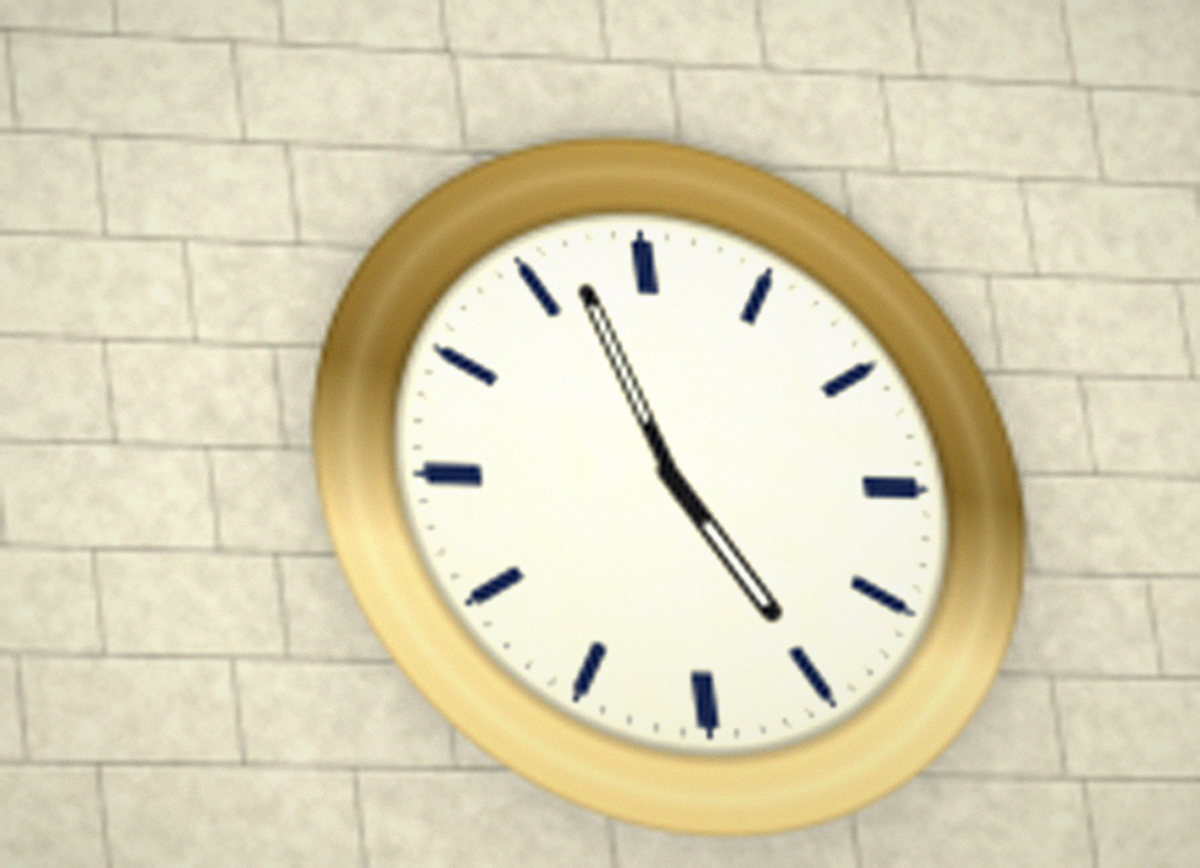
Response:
h=4 m=57
